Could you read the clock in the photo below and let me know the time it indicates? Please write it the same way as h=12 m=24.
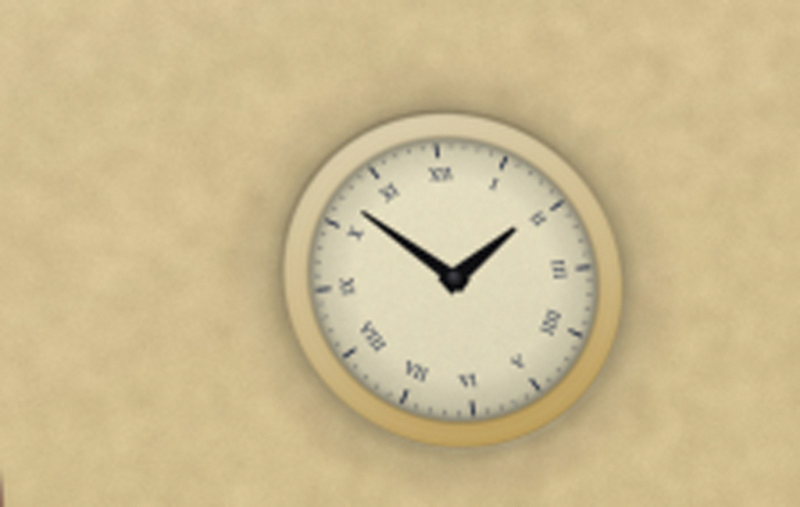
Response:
h=1 m=52
